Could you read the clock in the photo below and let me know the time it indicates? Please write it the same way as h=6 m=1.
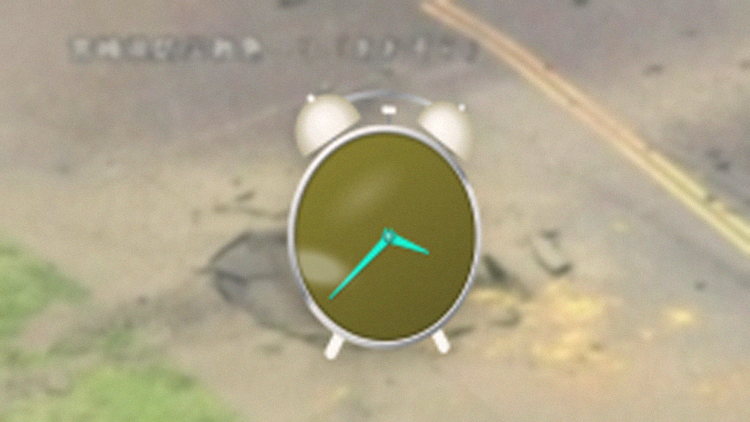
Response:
h=3 m=38
